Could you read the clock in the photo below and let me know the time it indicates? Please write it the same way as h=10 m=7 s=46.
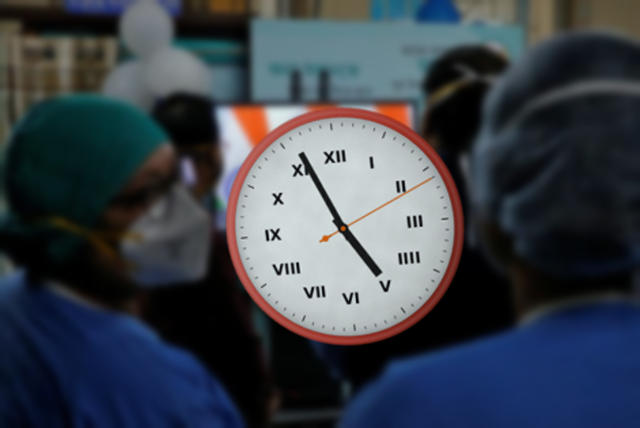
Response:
h=4 m=56 s=11
